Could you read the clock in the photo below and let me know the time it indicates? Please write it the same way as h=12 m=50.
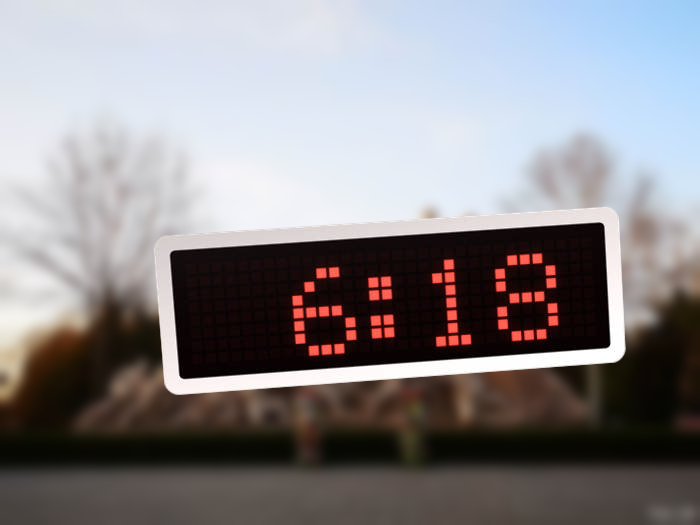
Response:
h=6 m=18
